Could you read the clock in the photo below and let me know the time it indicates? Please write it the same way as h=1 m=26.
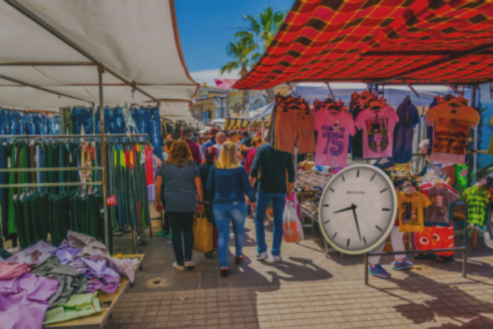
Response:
h=8 m=26
